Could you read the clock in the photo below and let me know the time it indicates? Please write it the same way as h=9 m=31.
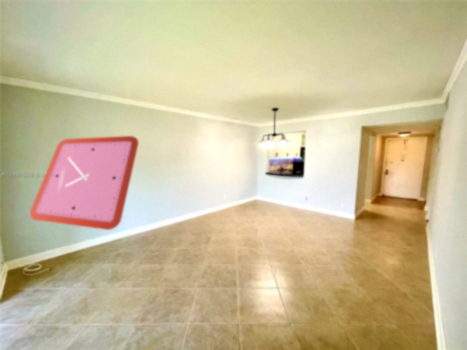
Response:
h=7 m=52
